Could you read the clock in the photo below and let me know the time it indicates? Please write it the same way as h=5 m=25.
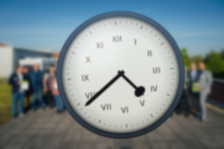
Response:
h=4 m=39
